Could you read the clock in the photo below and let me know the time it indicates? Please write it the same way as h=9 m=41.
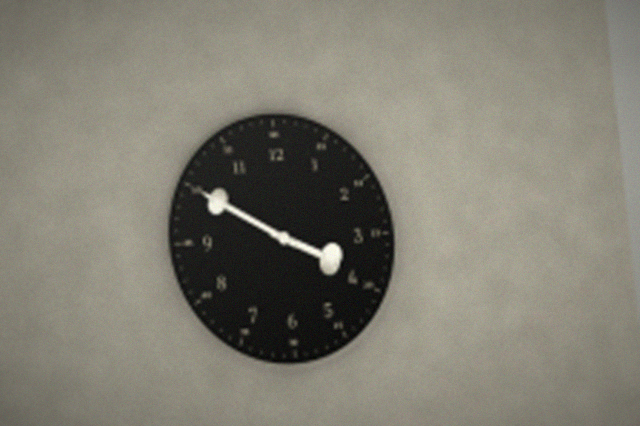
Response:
h=3 m=50
